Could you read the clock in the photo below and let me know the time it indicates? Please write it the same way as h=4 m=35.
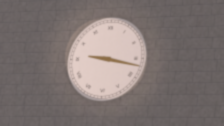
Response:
h=9 m=17
